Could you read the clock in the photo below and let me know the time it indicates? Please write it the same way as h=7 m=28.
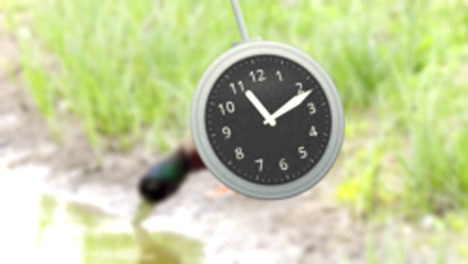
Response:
h=11 m=12
